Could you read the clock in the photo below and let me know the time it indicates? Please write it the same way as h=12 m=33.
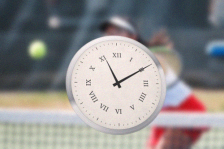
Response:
h=11 m=10
